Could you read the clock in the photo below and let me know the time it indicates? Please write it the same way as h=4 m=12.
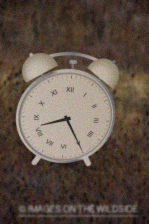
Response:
h=8 m=25
